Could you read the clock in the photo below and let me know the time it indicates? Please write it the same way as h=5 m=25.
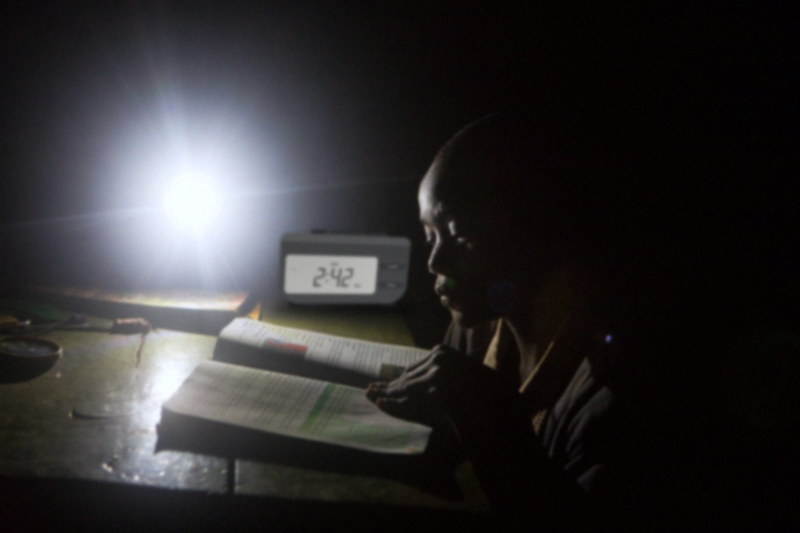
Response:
h=2 m=42
